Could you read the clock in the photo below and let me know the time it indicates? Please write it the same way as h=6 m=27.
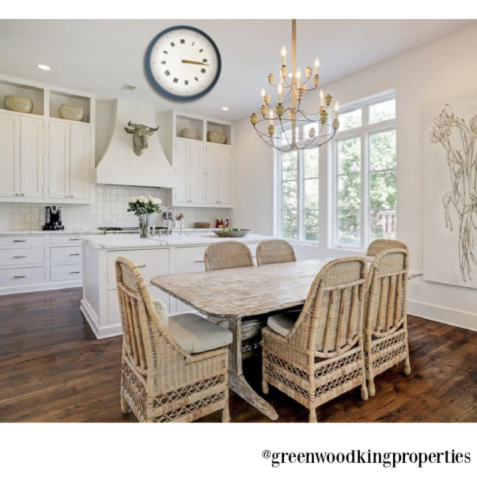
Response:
h=3 m=17
